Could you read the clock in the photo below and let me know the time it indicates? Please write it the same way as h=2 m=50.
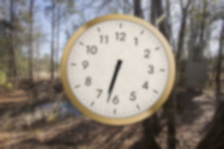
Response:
h=6 m=32
